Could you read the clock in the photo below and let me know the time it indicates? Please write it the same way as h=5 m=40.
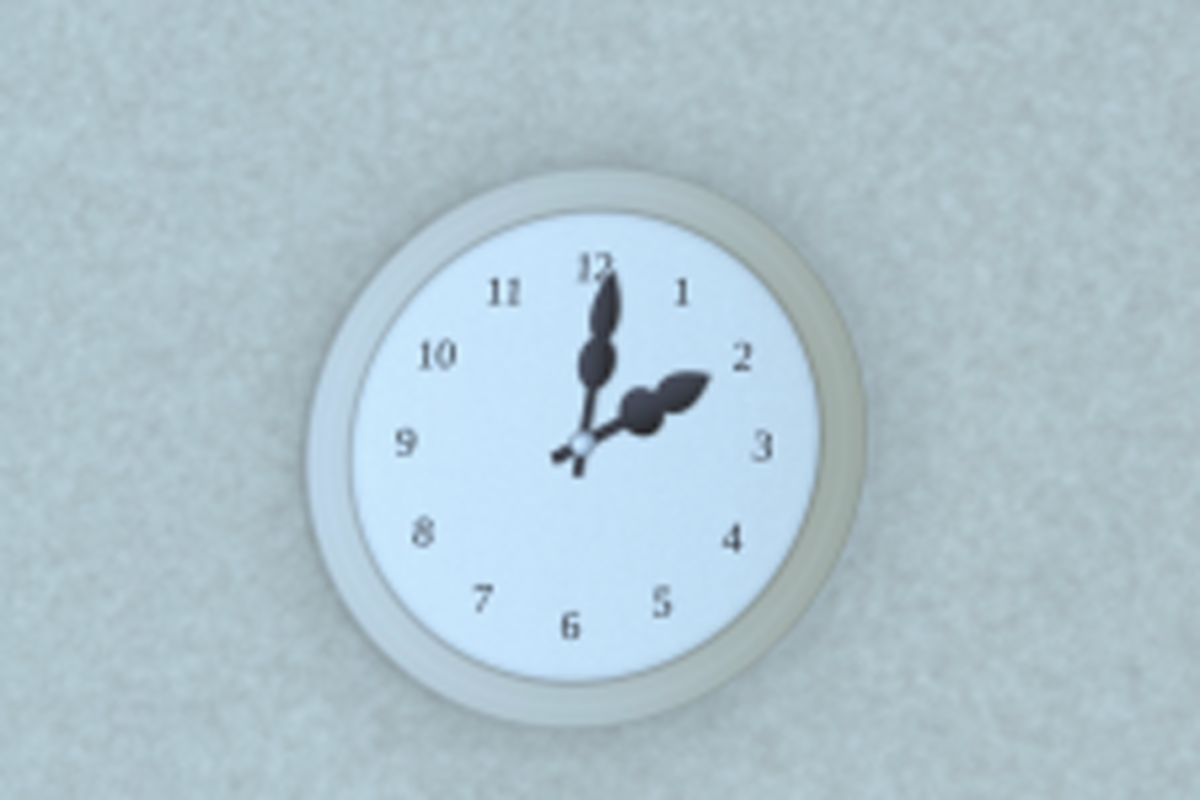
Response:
h=2 m=1
